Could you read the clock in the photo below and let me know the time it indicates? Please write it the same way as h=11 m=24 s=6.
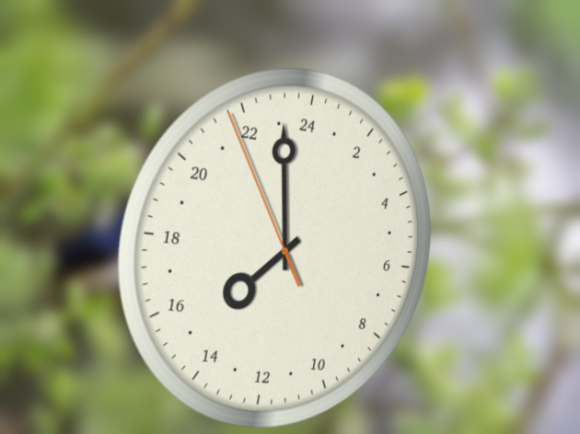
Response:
h=14 m=57 s=54
